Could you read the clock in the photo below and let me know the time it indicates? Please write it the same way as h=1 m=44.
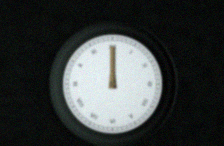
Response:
h=12 m=0
